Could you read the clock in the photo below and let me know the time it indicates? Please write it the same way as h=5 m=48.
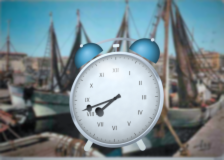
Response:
h=7 m=42
